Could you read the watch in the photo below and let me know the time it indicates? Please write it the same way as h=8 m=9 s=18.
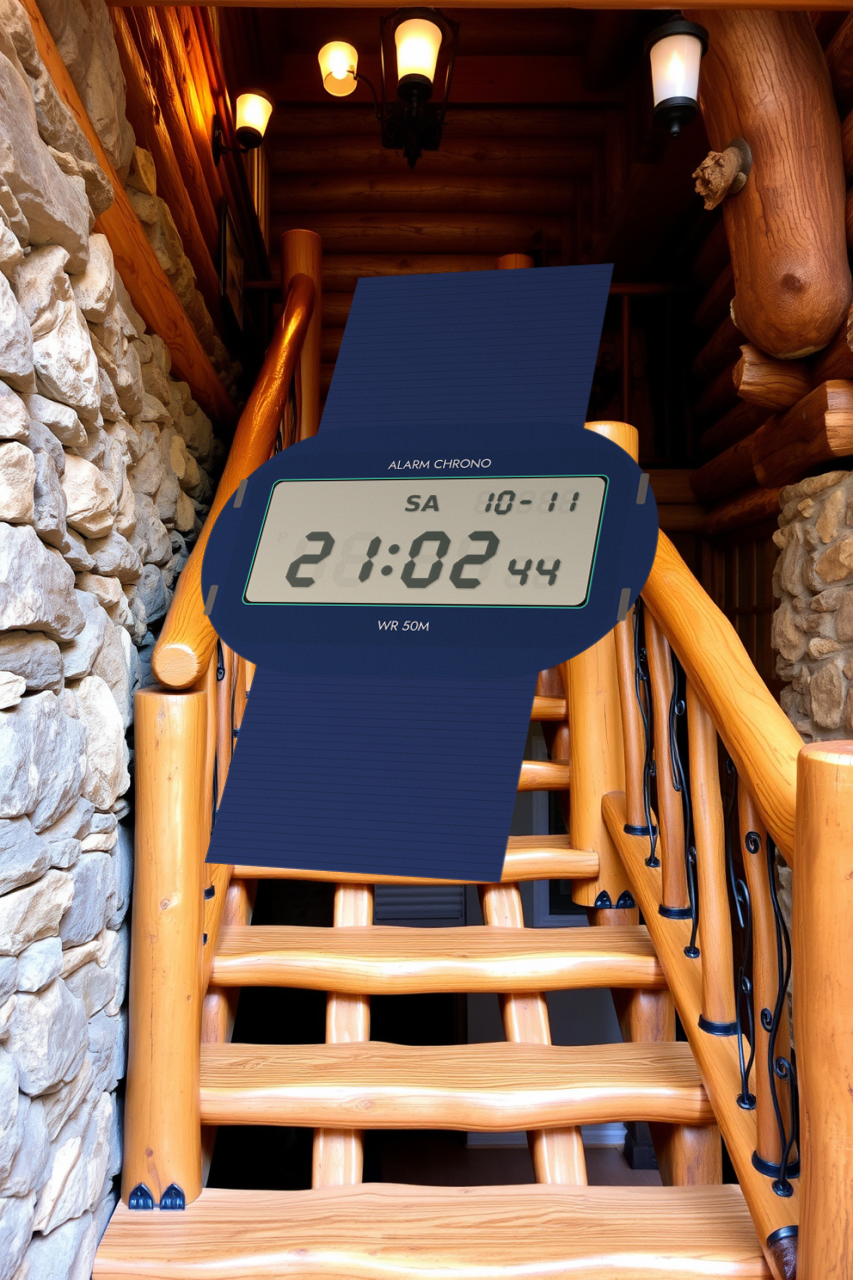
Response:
h=21 m=2 s=44
